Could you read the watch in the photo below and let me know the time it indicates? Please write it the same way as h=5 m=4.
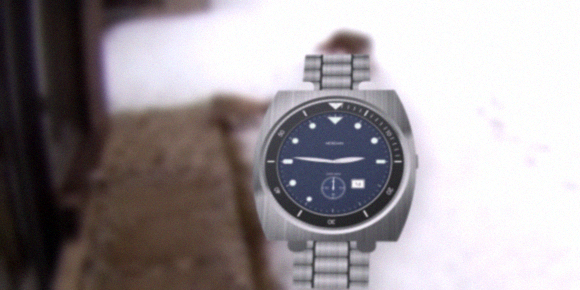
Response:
h=2 m=46
